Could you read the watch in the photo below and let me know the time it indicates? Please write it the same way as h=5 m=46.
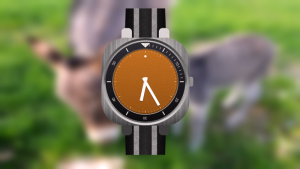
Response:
h=6 m=25
